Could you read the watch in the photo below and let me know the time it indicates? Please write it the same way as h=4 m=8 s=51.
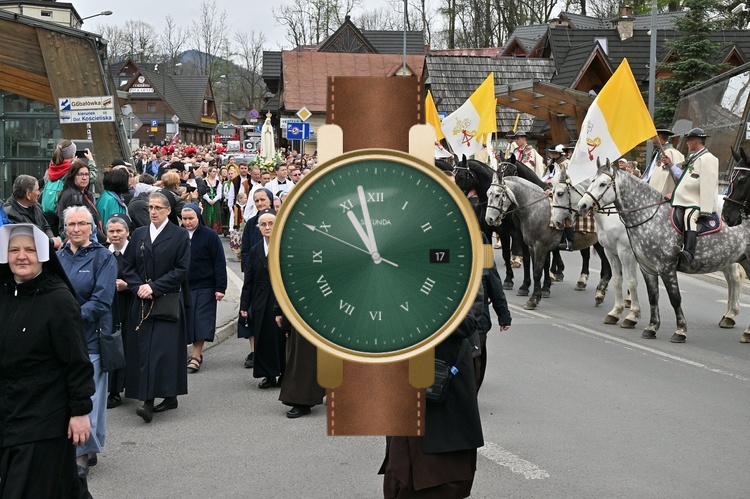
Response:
h=10 m=57 s=49
